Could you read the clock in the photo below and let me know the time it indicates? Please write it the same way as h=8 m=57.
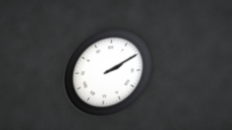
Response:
h=2 m=10
